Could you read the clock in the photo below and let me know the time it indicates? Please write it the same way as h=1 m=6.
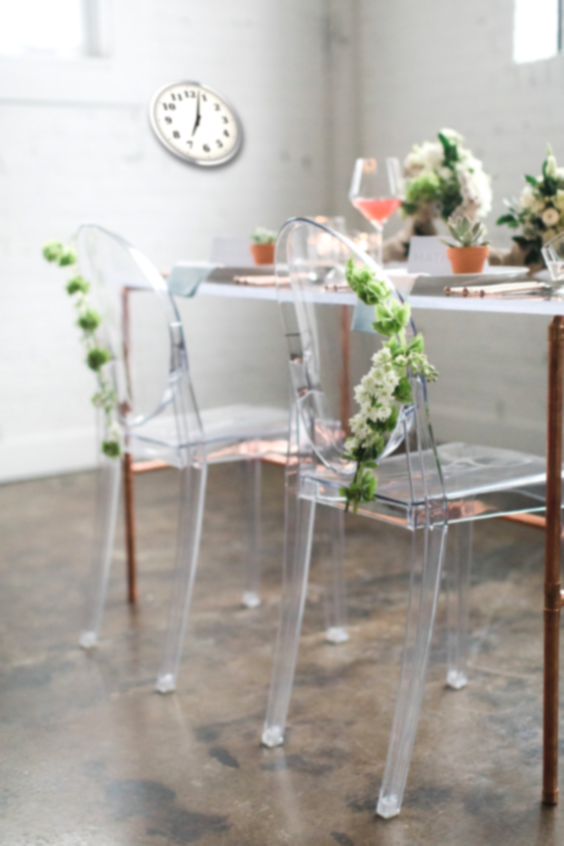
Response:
h=7 m=3
